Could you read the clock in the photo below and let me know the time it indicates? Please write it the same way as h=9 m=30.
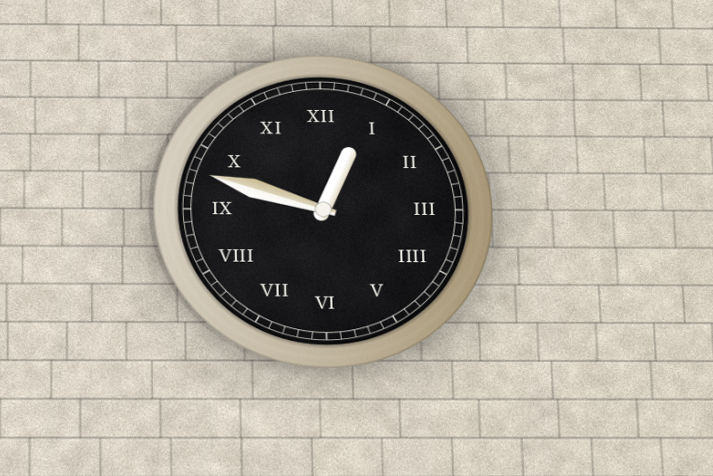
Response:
h=12 m=48
